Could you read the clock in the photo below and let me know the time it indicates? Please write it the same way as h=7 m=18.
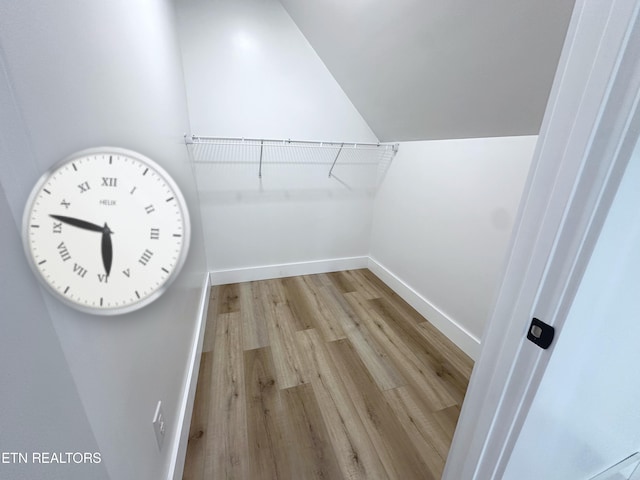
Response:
h=5 m=47
